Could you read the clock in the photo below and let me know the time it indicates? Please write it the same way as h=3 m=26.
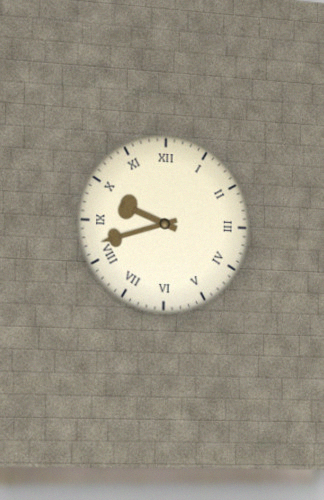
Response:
h=9 m=42
